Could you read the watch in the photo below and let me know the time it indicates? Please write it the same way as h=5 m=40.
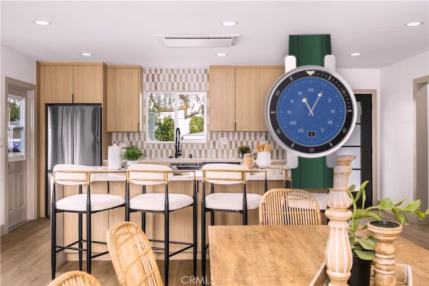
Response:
h=11 m=5
